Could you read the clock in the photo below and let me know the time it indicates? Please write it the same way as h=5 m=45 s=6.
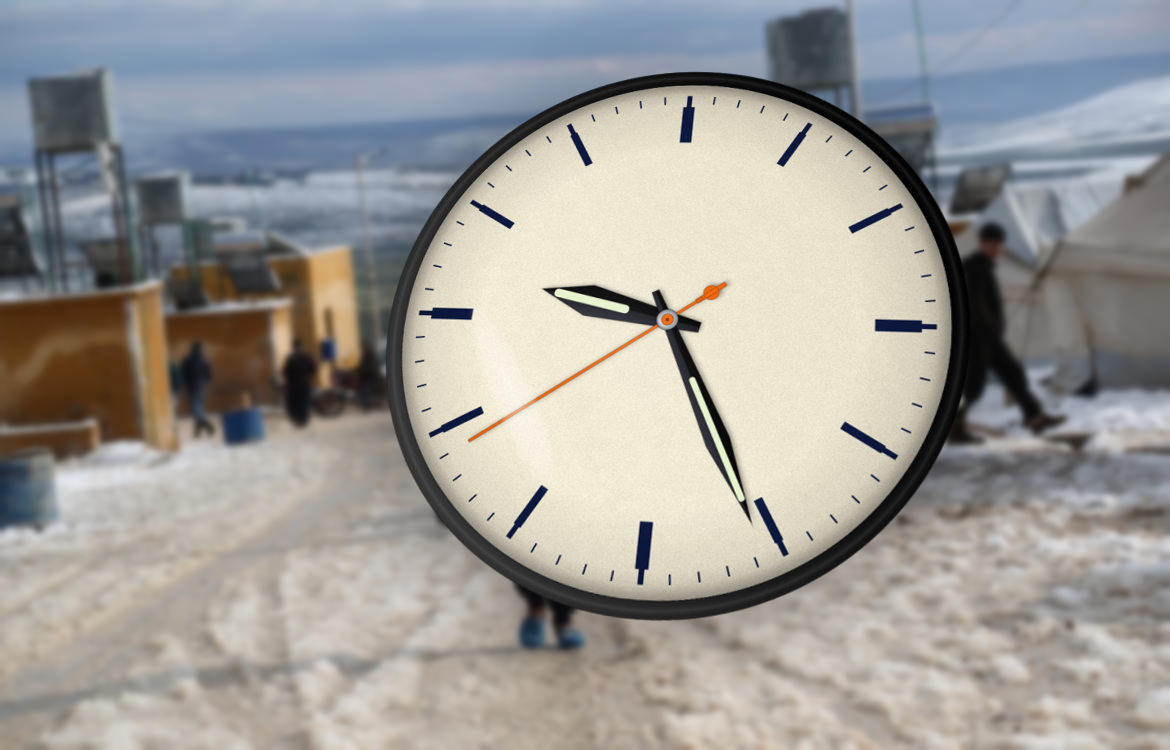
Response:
h=9 m=25 s=39
